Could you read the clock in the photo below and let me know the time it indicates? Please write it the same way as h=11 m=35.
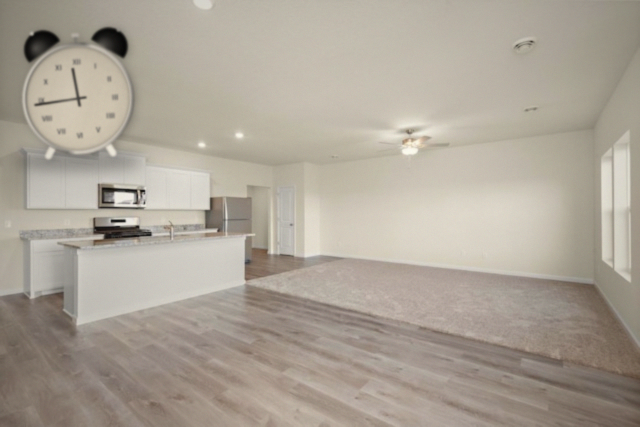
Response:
h=11 m=44
